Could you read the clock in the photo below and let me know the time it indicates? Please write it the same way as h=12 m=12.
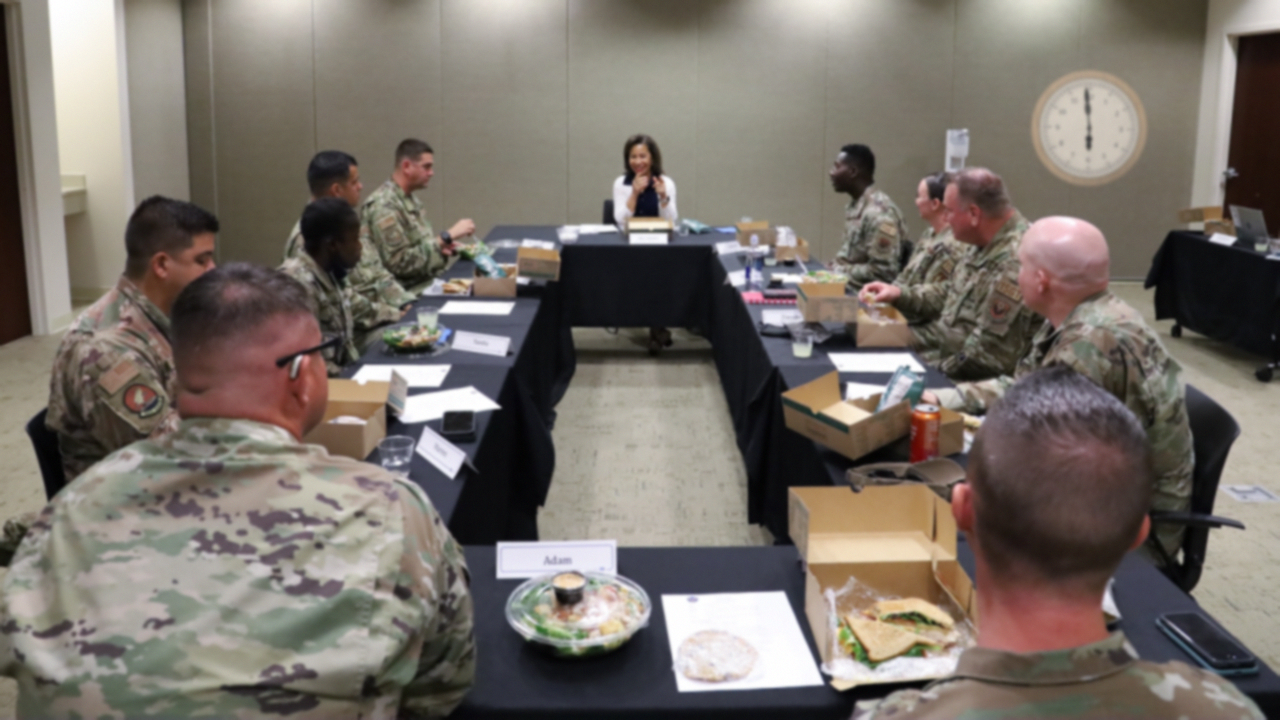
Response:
h=5 m=59
